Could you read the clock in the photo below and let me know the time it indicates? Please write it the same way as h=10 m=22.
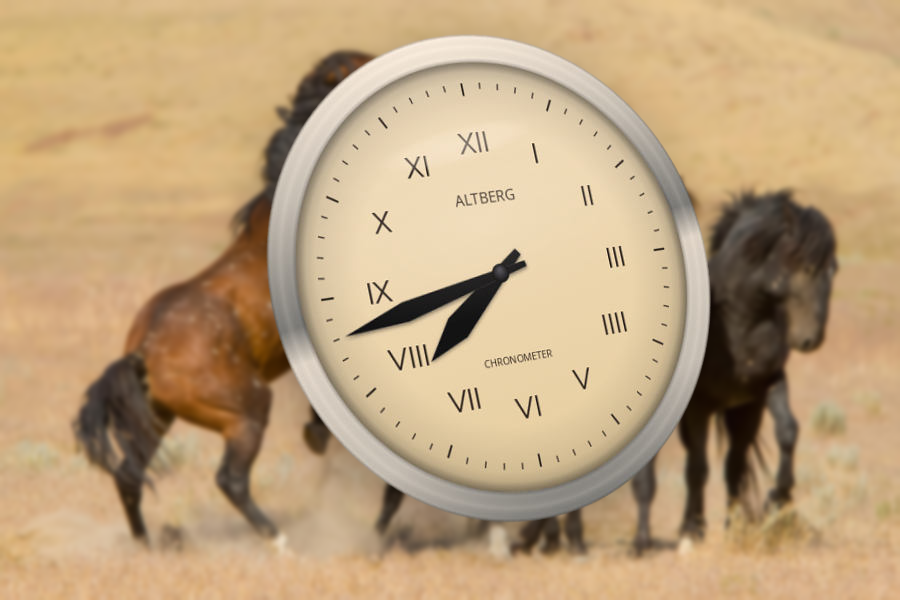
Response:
h=7 m=43
